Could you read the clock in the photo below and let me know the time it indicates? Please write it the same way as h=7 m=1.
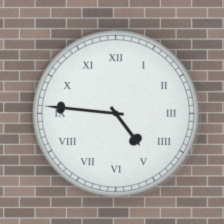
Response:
h=4 m=46
